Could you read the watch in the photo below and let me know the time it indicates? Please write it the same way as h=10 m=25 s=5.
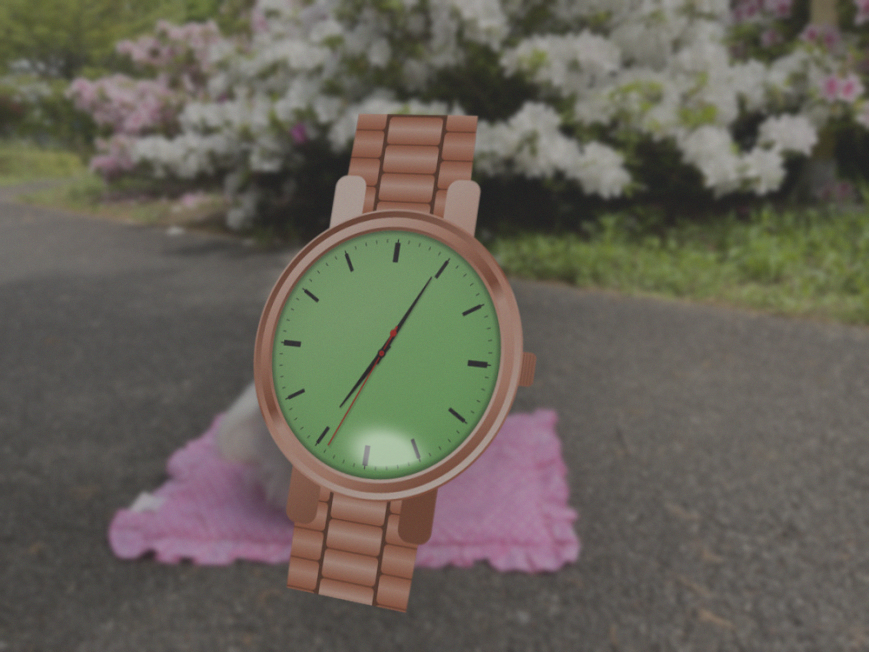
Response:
h=7 m=4 s=34
